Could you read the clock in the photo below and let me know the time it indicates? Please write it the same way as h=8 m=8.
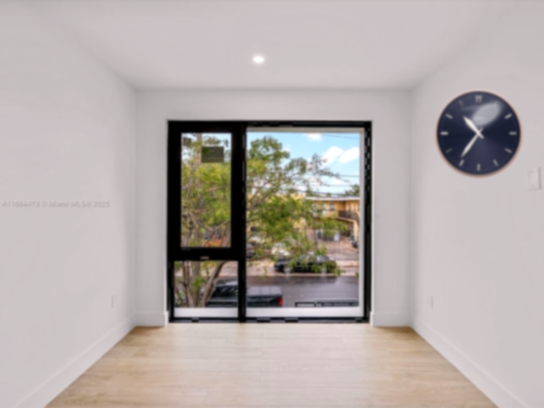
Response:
h=10 m=36
